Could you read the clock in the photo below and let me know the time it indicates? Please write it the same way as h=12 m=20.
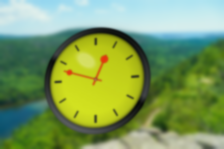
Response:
h=12 m=48
